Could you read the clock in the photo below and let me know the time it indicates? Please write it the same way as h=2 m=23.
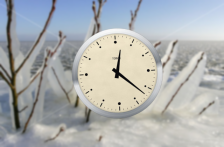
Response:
h=12 m=22
